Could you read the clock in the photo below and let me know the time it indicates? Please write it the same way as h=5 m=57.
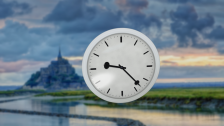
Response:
h=9 m=23
